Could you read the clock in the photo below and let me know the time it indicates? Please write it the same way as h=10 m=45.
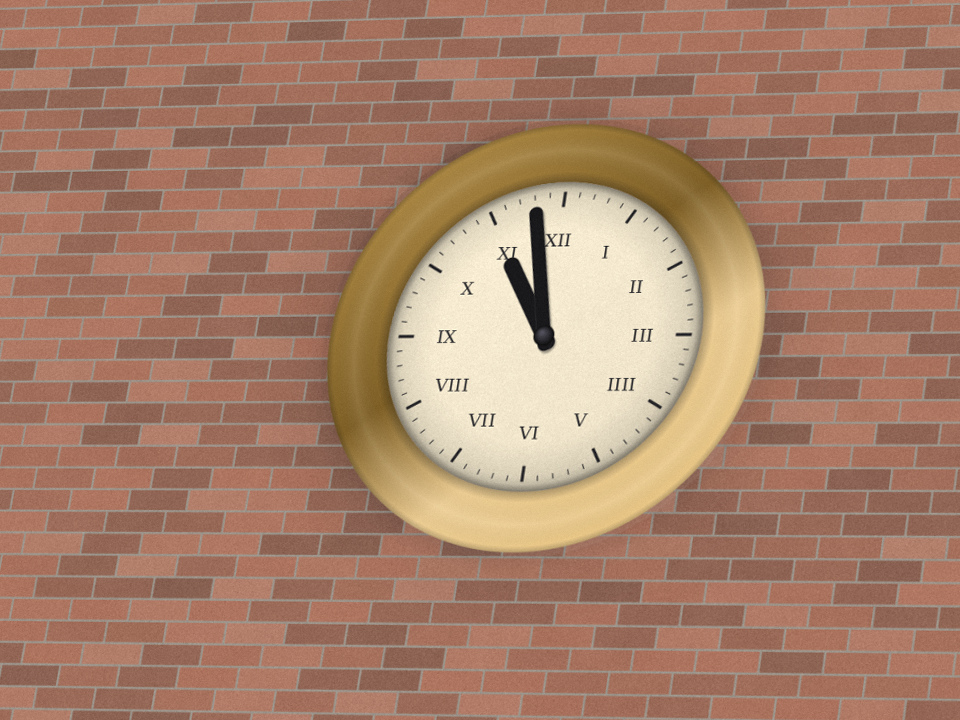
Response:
h=10 m=58
